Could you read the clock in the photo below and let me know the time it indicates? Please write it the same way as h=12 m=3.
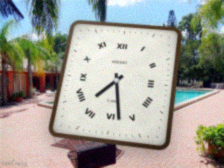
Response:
h=7 m=28
